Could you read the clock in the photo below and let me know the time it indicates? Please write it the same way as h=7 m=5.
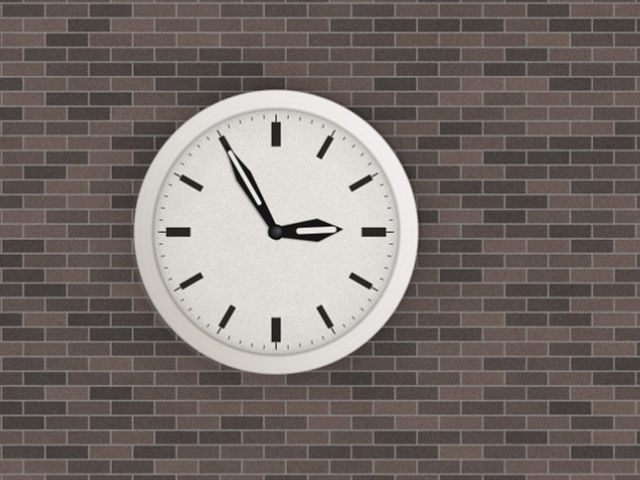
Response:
h=2 m=55
